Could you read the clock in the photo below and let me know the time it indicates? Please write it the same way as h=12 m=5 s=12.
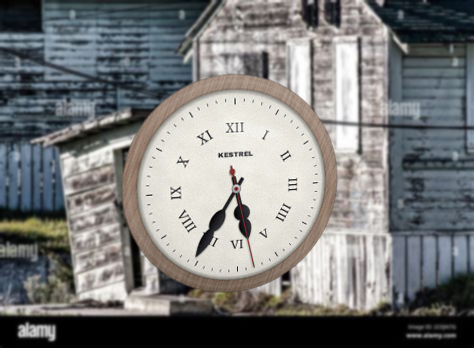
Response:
h=5 m=35 s=28
